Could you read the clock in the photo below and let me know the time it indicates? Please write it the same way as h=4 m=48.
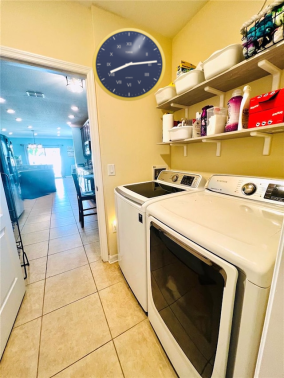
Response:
h=8 m=14
